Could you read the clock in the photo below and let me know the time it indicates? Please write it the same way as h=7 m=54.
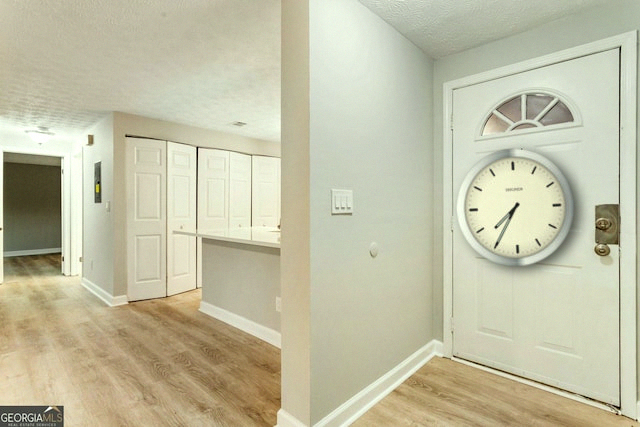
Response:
h=7 m=35
